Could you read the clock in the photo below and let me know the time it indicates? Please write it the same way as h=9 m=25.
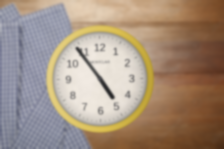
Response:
h=4 m=54
